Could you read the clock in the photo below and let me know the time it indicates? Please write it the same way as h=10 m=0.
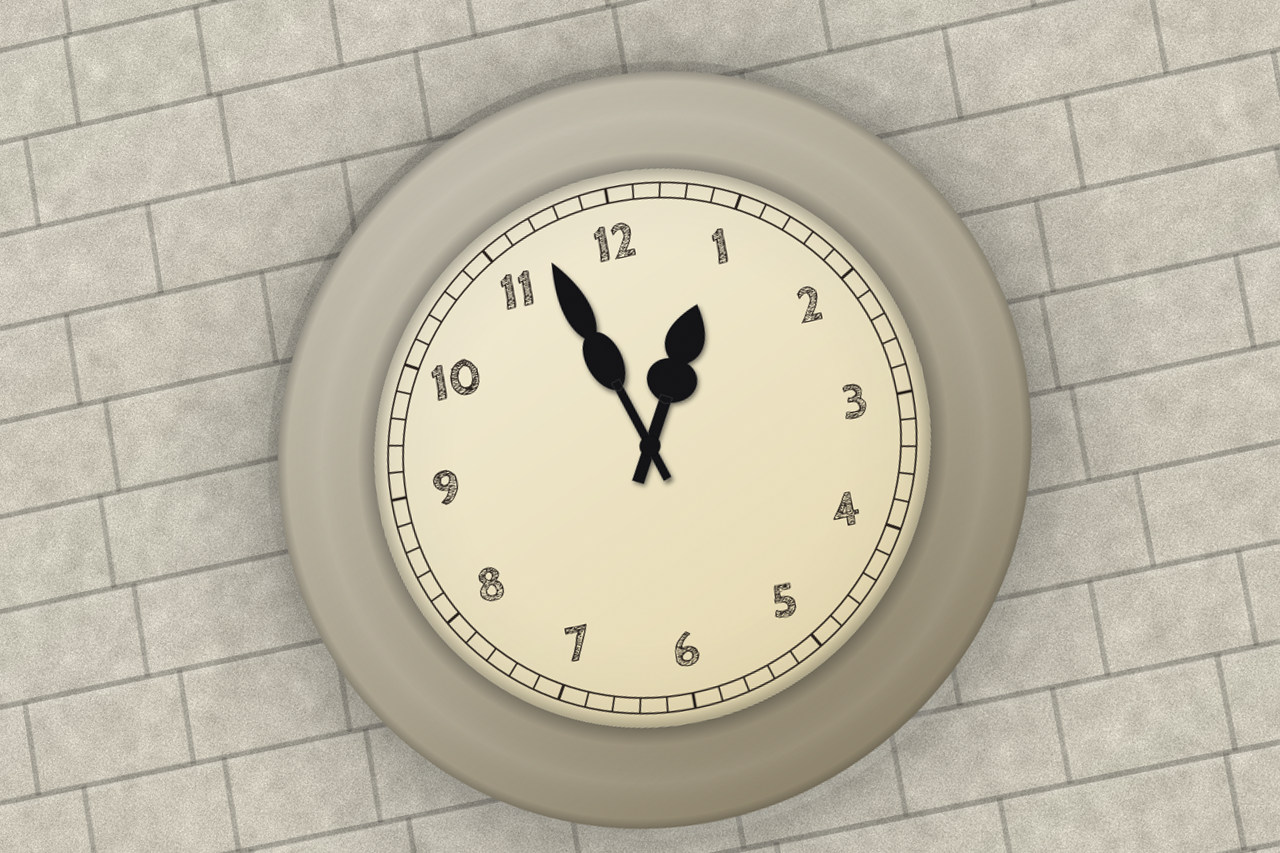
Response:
h=12 m=57
